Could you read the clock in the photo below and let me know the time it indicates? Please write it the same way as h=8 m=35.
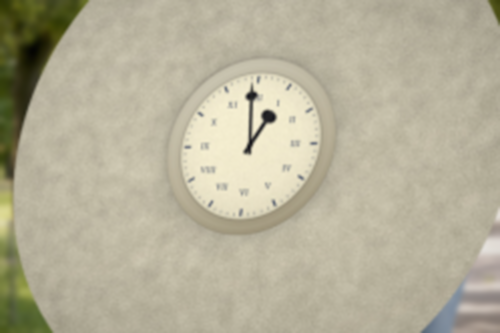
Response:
h=12 m=59
